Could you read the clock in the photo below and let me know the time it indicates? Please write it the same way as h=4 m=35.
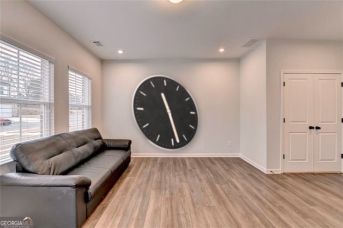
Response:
h=11 m=28
